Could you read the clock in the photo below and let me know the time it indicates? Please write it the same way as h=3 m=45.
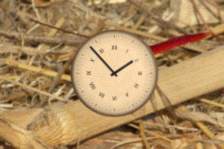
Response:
h=1 m=53
